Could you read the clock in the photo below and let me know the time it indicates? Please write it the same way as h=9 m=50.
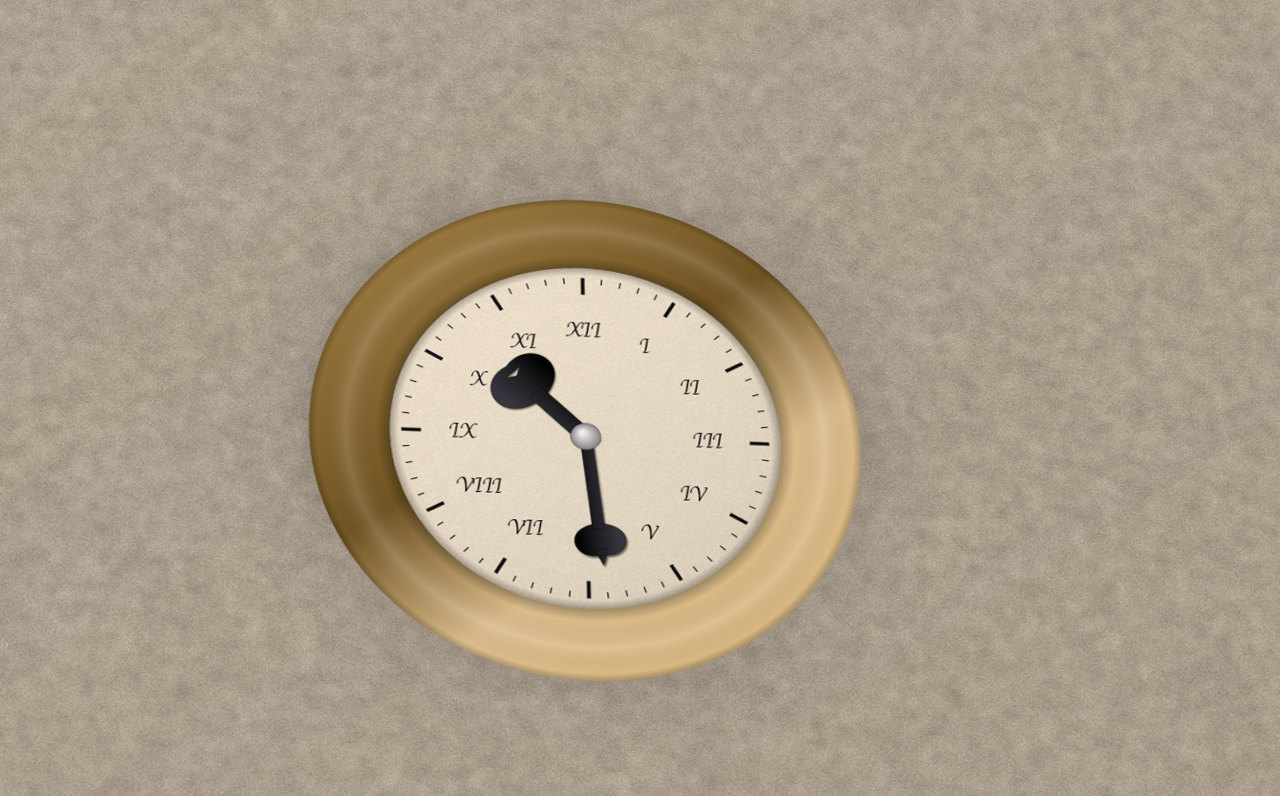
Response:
h=10 m=29
